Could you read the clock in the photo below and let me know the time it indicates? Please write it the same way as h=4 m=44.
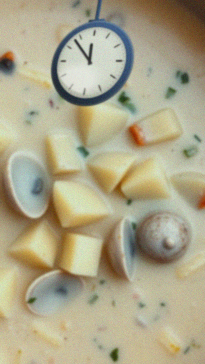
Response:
h=11 m=53
